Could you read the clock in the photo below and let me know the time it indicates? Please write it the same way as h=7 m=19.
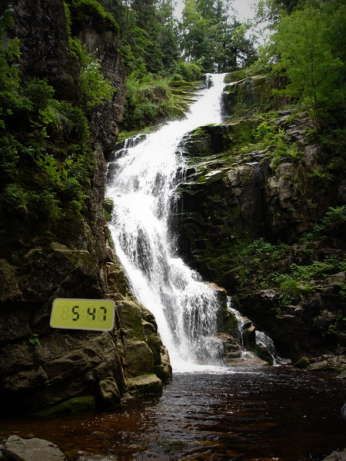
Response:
h=5 m=47
